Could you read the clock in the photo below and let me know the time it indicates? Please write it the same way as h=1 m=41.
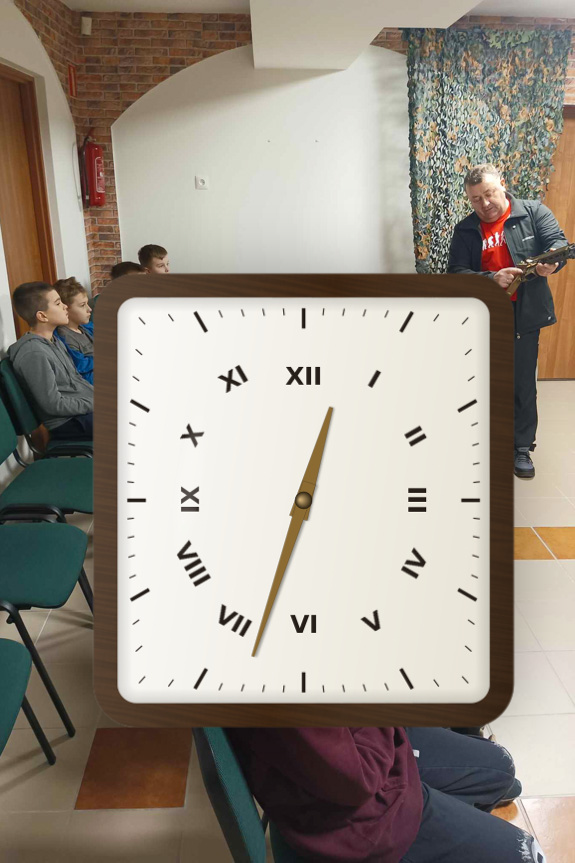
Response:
h=12 m=33
